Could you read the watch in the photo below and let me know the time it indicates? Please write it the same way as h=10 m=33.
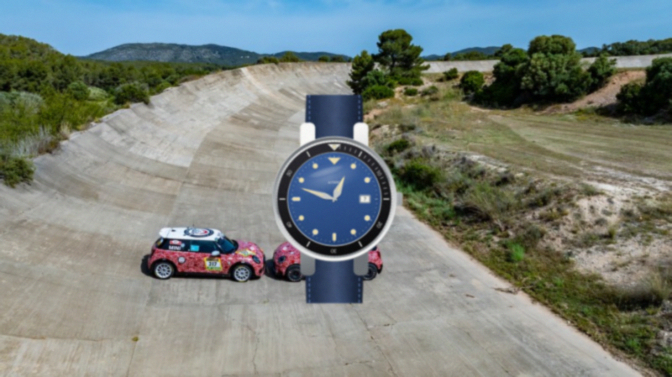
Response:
h=12 m=48
